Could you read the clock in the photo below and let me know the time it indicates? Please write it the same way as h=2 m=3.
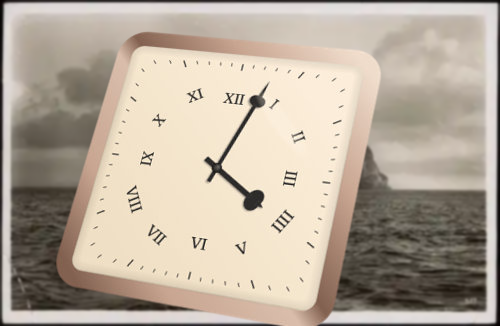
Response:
h=4 m=3
